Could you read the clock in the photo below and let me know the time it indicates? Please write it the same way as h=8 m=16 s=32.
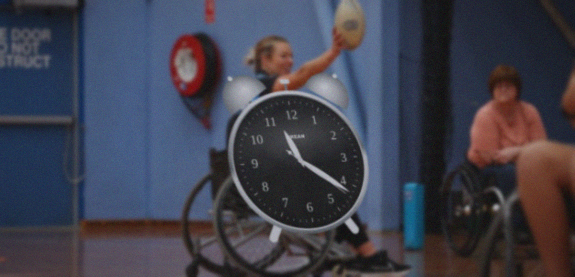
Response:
h=11 m=21 s=22
